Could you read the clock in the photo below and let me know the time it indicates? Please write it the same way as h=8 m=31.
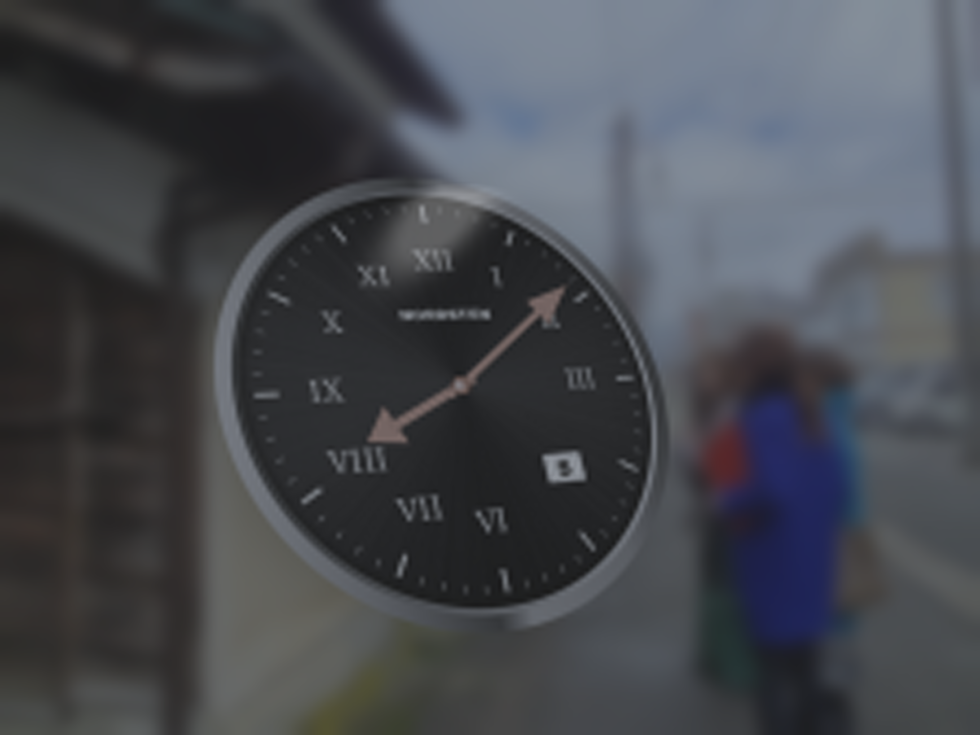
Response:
h=8 m=9
